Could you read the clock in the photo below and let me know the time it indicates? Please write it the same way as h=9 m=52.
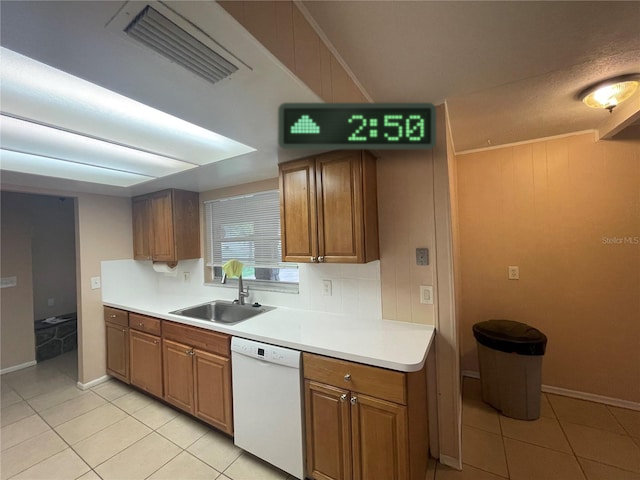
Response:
h=2 m=50
